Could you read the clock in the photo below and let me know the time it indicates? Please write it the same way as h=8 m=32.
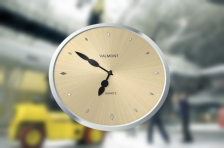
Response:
h=6 m=51
